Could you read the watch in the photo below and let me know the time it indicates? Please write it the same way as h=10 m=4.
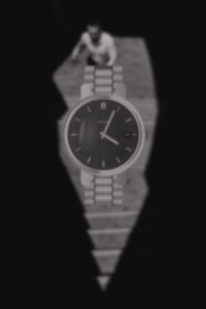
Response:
h=4 m=4
